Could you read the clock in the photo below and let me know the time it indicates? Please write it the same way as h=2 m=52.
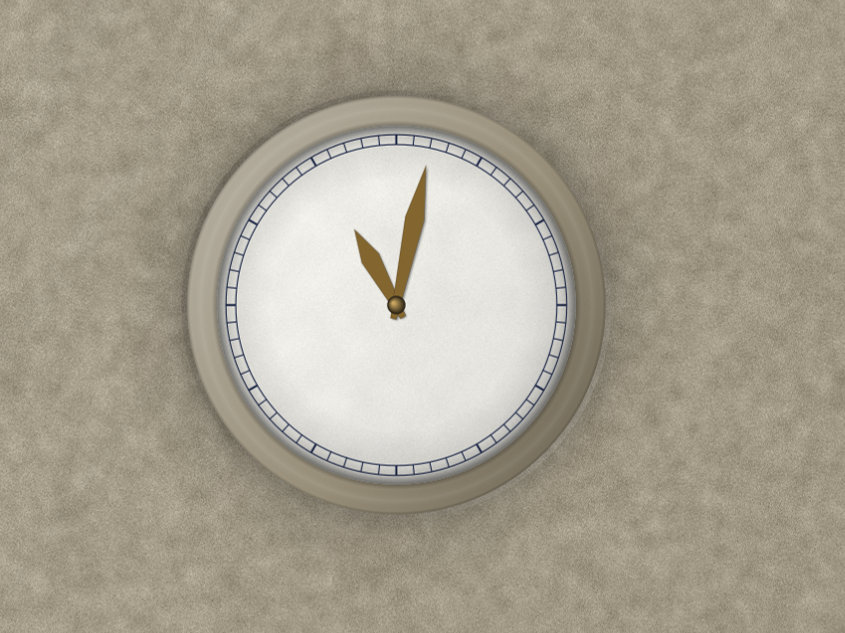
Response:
h=11 m=2
